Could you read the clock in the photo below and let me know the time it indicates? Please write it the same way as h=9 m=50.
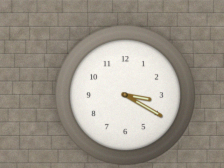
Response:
h=3 m=20
